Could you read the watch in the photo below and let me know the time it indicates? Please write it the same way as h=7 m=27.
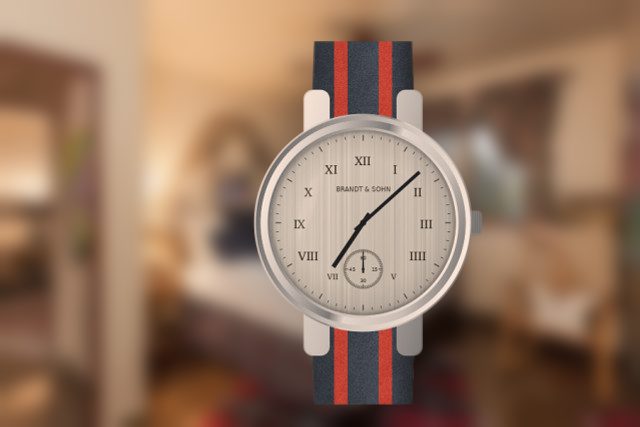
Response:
h=7 m=8
